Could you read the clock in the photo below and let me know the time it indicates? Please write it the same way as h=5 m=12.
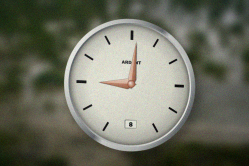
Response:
h=9 m=1
